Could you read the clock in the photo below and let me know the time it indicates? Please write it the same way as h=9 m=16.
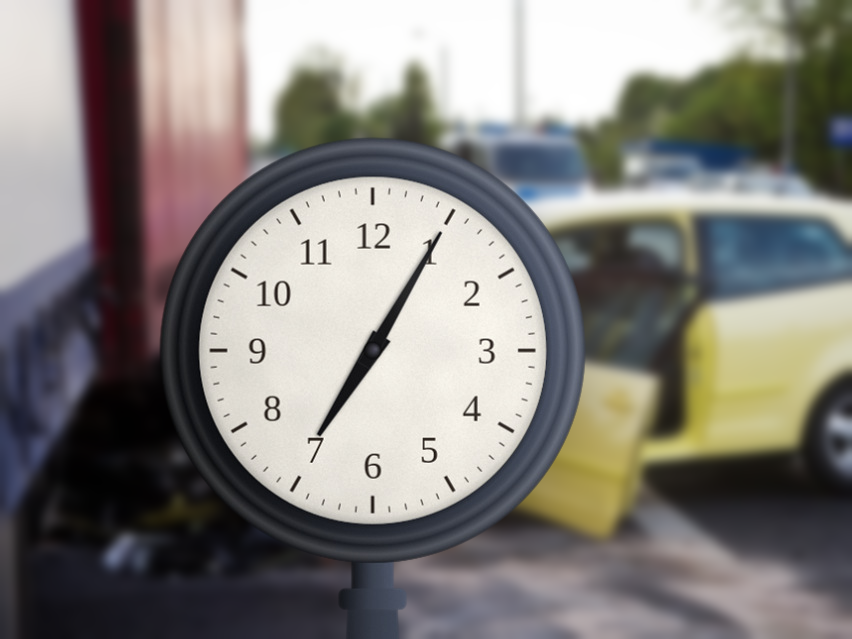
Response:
h=7 m=5
